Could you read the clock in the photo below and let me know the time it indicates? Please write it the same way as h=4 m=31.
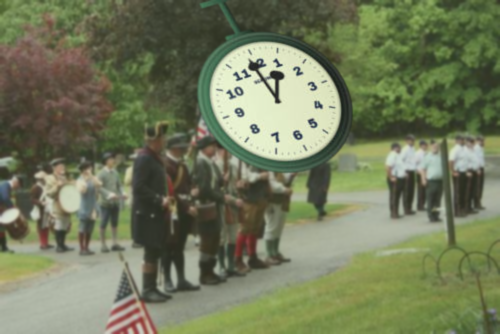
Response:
h=12 m=59
